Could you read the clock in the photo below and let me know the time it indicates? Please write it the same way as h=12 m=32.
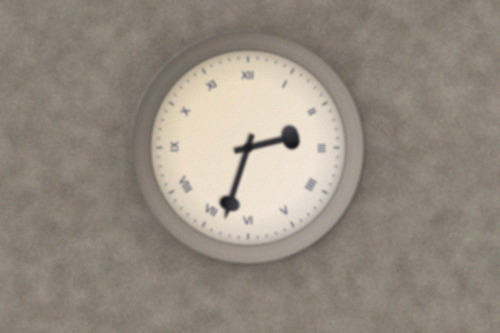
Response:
h=2 m=33
